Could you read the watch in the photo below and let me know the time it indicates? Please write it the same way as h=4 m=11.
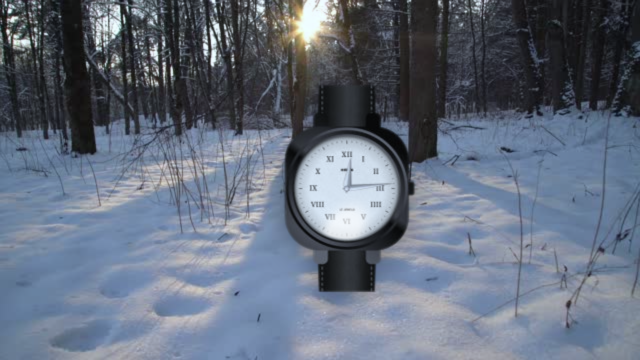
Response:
h=12 m=14
